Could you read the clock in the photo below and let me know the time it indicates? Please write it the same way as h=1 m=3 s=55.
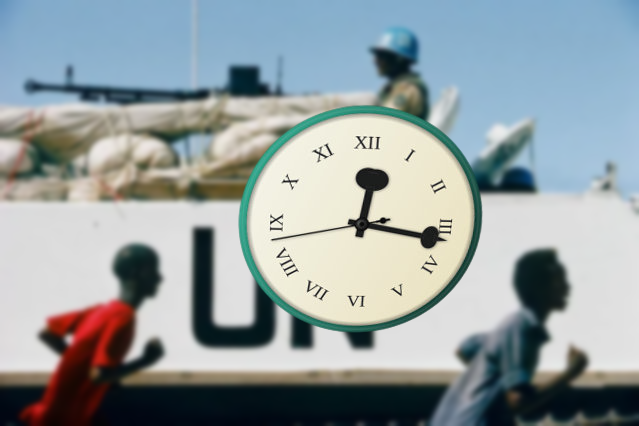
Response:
h=12 m=16 s=43
